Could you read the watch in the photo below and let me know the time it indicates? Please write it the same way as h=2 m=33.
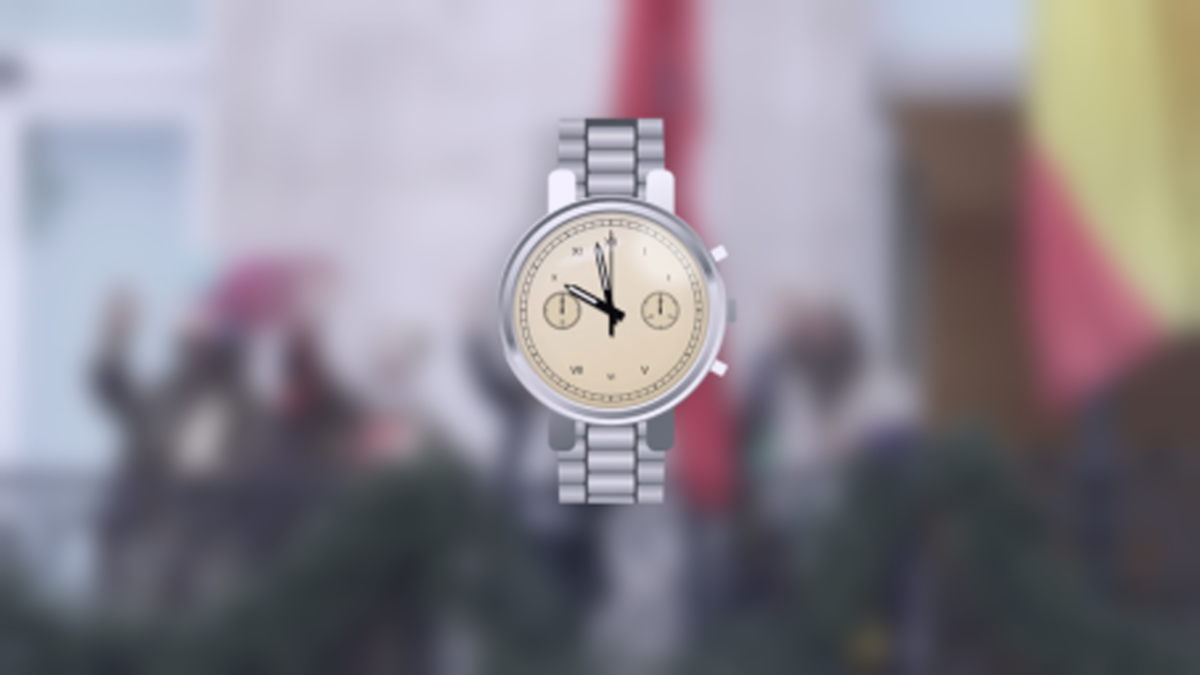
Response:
h=9 m=58
